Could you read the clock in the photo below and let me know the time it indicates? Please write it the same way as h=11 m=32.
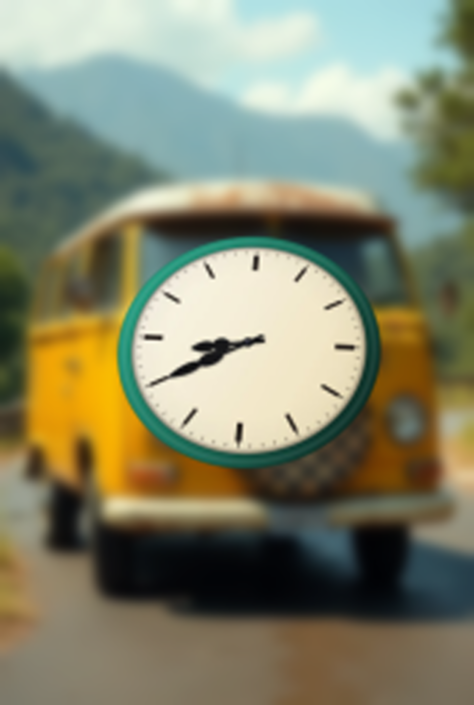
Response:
h=8 m=40
